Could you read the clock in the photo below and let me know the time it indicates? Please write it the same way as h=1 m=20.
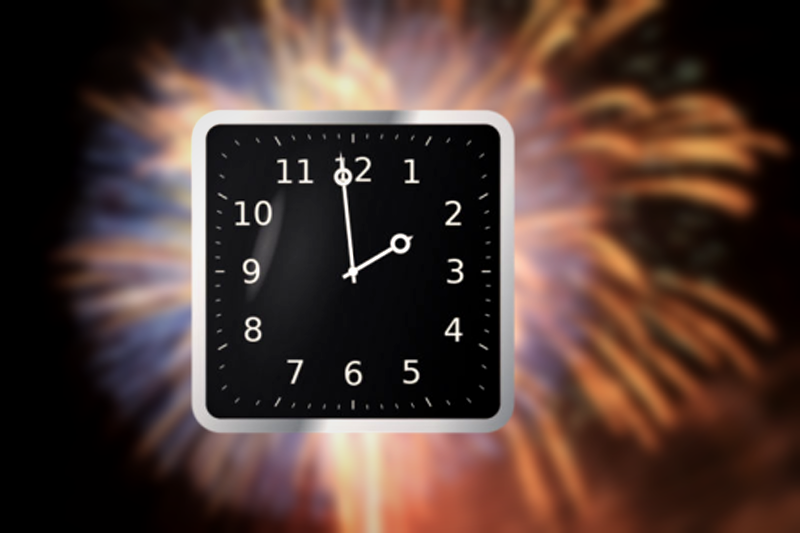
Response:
h=1 m=59
